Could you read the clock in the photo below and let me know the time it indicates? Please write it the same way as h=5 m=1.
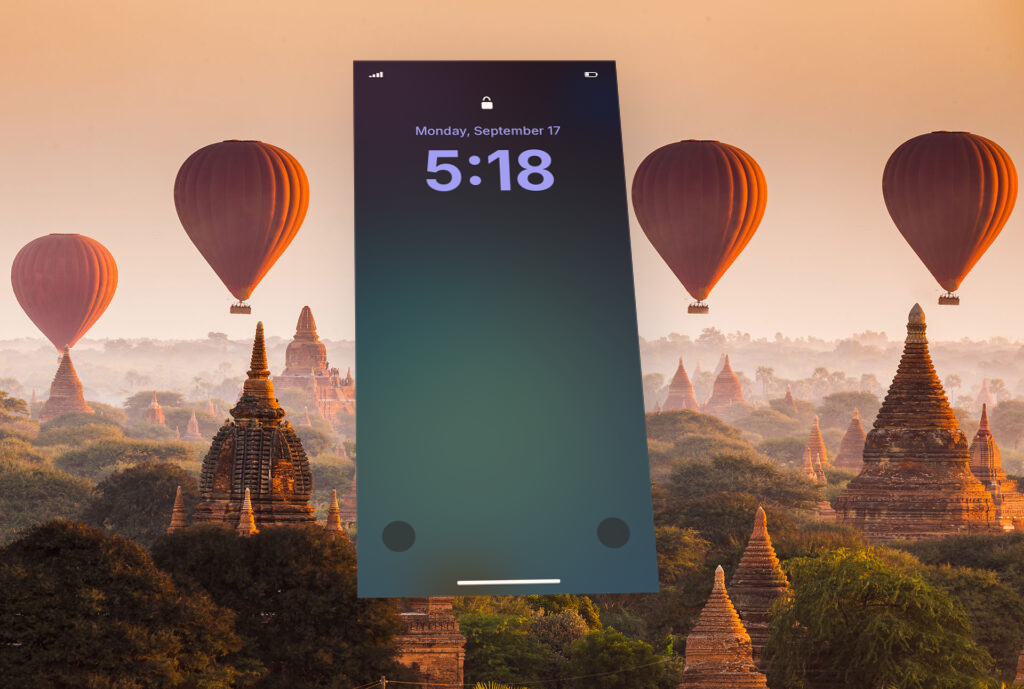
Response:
h=5 m=18
